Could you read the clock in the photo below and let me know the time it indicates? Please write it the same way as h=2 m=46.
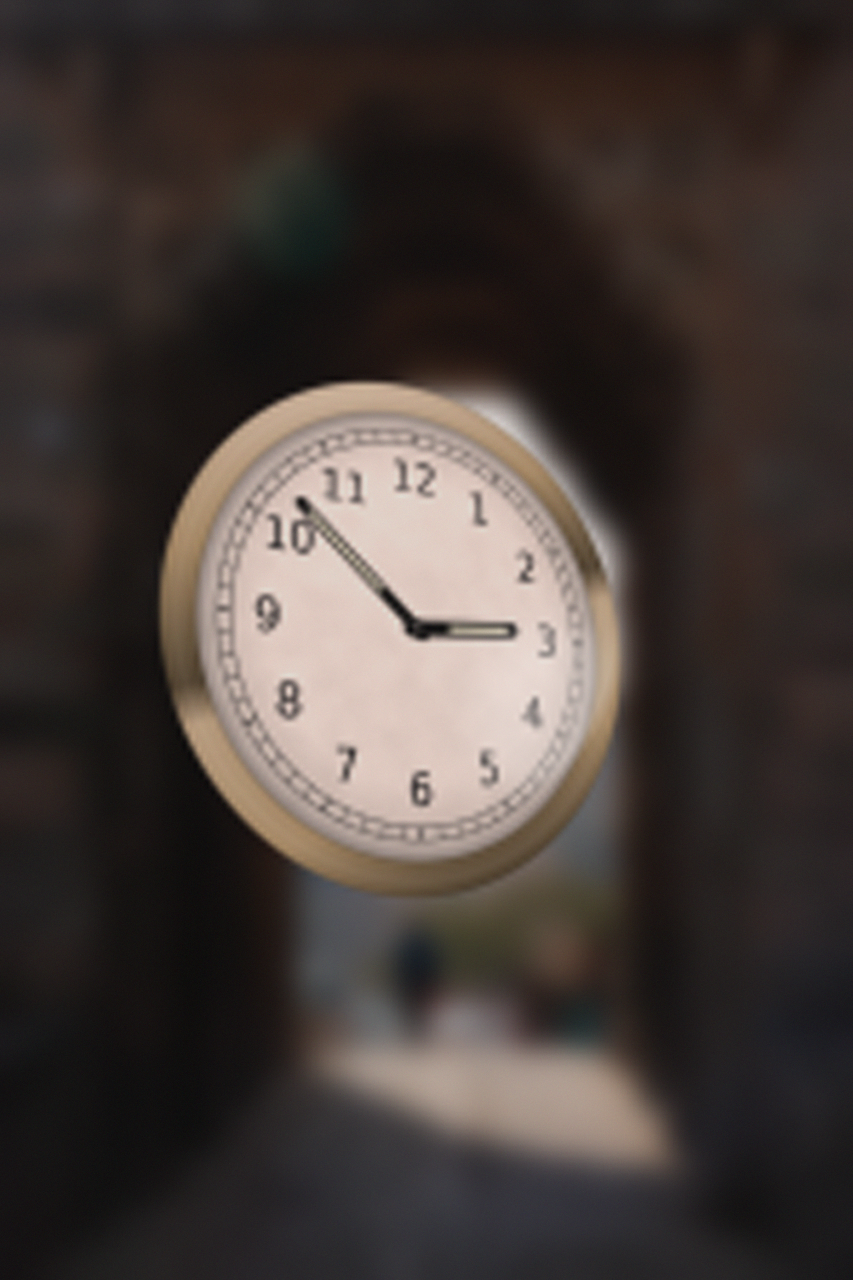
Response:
h=2 m=52
